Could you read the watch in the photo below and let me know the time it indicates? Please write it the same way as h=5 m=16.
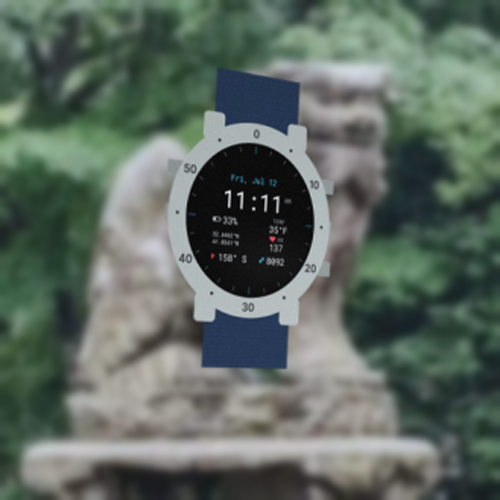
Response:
h=11 m=11
